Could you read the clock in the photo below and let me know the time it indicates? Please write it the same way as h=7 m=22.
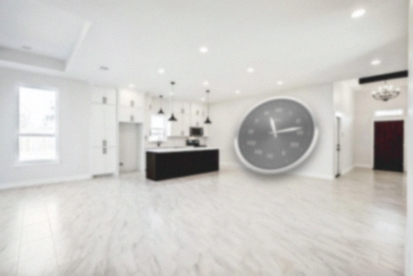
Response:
h=11 m=13
